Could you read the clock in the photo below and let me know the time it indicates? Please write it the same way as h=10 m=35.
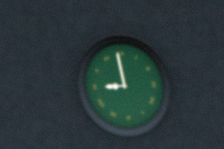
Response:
h=8 m=59
